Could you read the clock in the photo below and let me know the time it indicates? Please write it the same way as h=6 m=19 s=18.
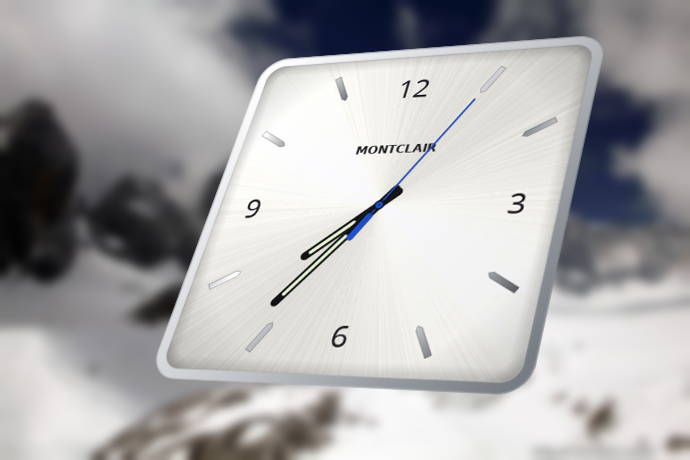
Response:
h=7 m=36 s=5
